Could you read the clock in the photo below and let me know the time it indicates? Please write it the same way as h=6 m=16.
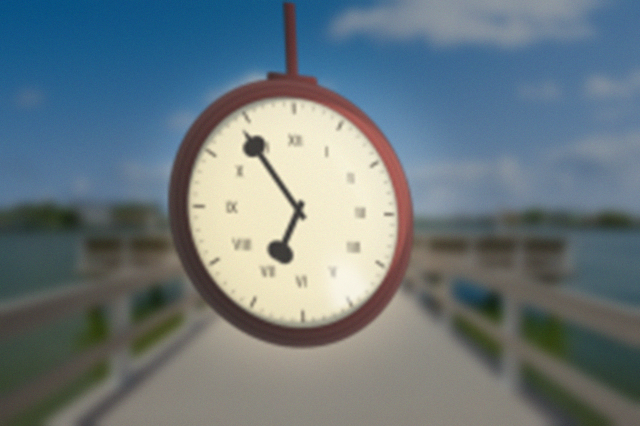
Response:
h=6 m=54
